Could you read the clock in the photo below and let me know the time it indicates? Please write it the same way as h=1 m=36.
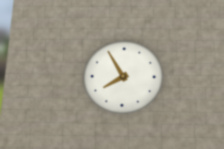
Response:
h=7 m=55
